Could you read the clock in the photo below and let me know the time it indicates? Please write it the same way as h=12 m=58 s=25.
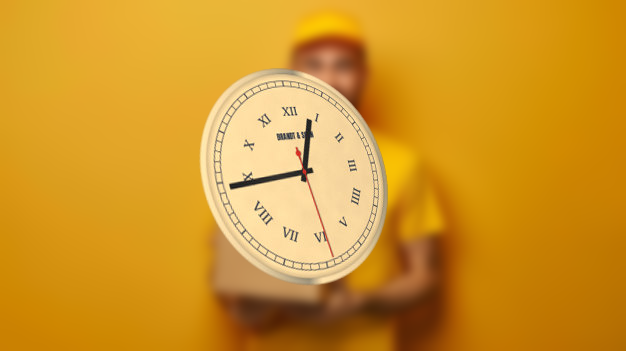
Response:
h=12 m=44 s=29
